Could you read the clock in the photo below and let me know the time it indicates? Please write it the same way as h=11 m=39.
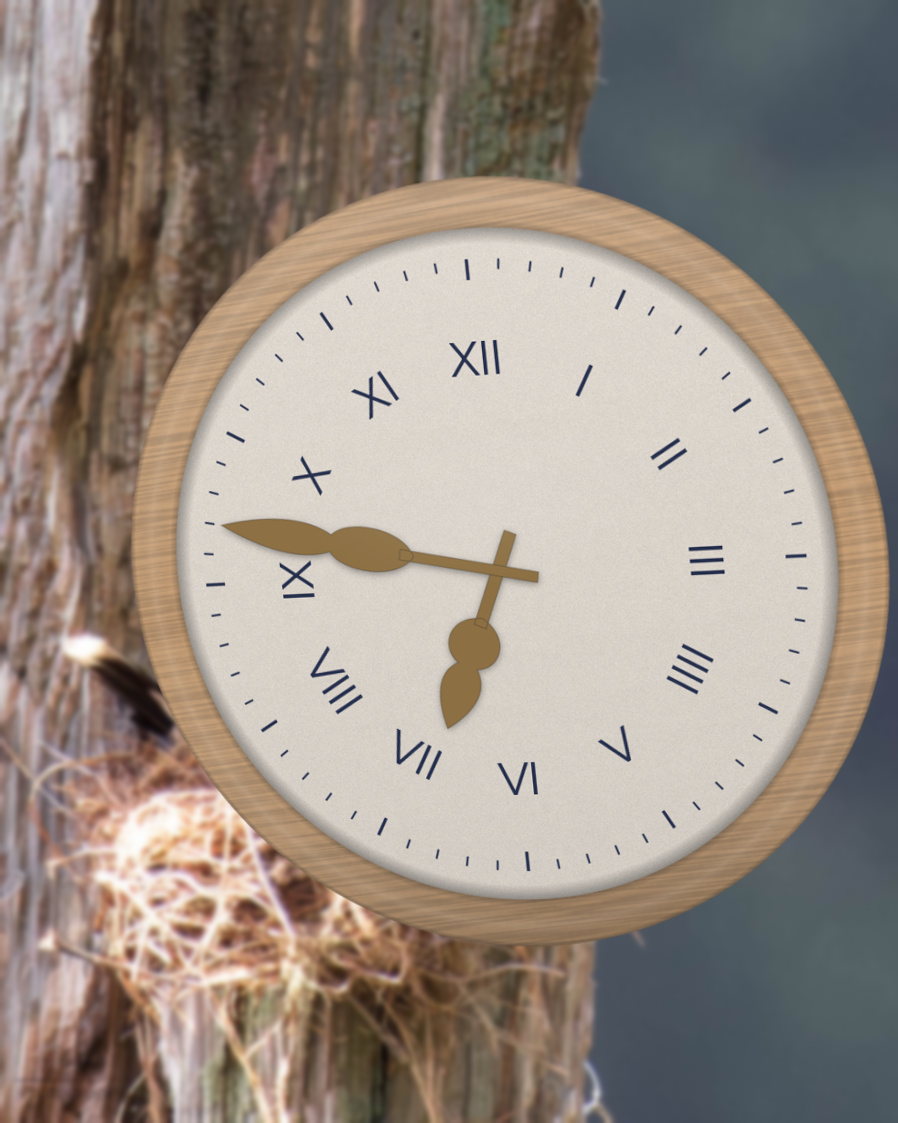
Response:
h=6 m=47
